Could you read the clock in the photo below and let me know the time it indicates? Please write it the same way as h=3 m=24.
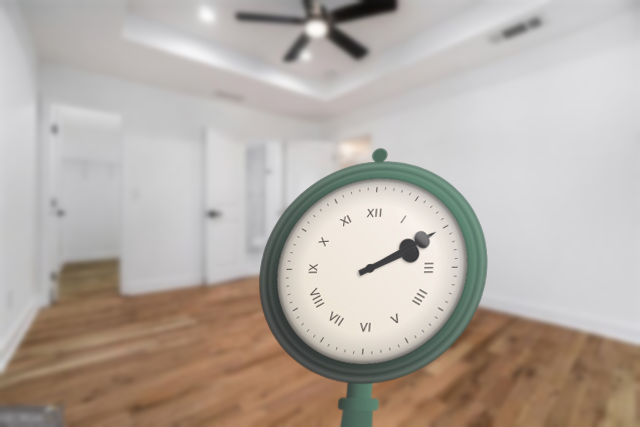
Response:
h=2 m=10
